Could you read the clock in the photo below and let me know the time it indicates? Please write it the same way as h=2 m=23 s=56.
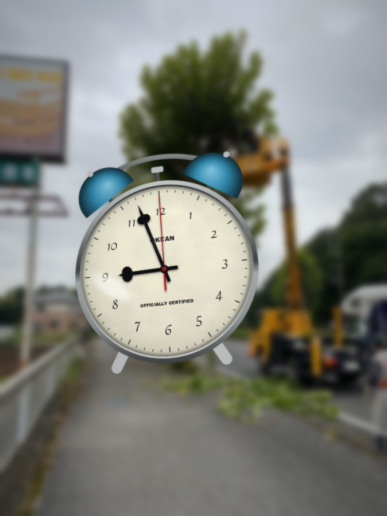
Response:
h=8 m=57 s=0
